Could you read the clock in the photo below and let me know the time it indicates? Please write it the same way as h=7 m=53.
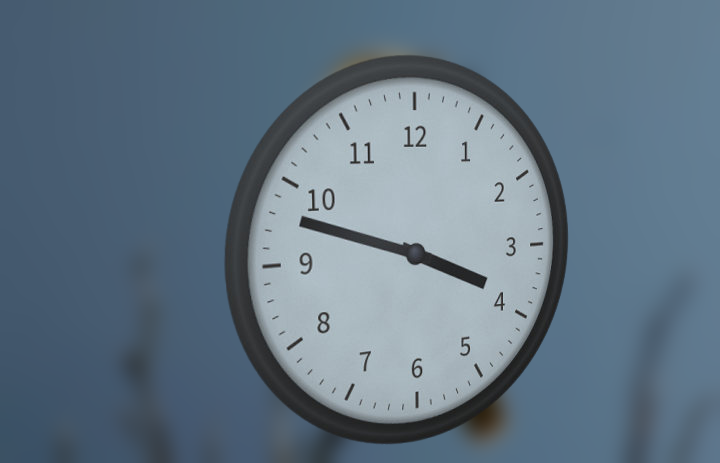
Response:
h=3 m=48
